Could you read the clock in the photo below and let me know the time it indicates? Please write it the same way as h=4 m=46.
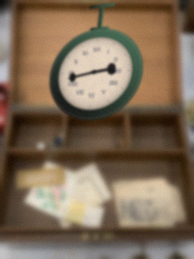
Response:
h=2 m=43
